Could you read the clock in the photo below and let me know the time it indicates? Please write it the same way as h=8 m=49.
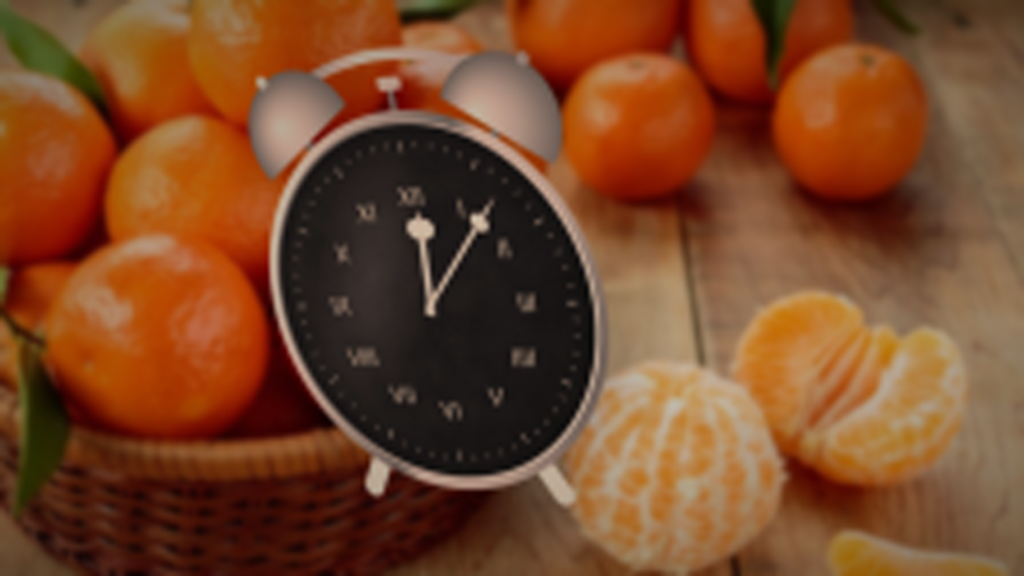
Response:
h=12 m=7
